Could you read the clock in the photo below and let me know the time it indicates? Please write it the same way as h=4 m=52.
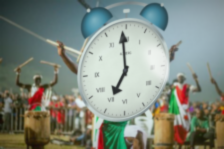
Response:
h=6 m=59
